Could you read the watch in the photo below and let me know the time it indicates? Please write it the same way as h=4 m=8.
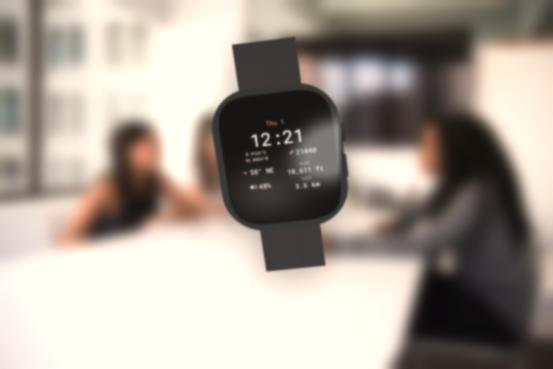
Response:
h=12 m=21
